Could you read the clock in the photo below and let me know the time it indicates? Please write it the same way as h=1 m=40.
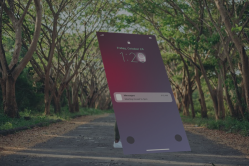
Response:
h=1 m=29
